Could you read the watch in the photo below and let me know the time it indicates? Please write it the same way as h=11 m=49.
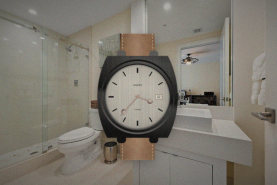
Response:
h=3 m=37
